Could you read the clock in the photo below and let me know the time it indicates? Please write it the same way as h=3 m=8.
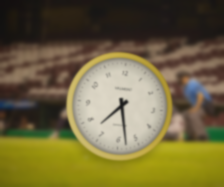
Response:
h=7 m=28
